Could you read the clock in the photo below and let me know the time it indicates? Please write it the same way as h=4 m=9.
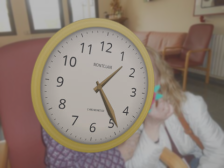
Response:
h=1 m=24
